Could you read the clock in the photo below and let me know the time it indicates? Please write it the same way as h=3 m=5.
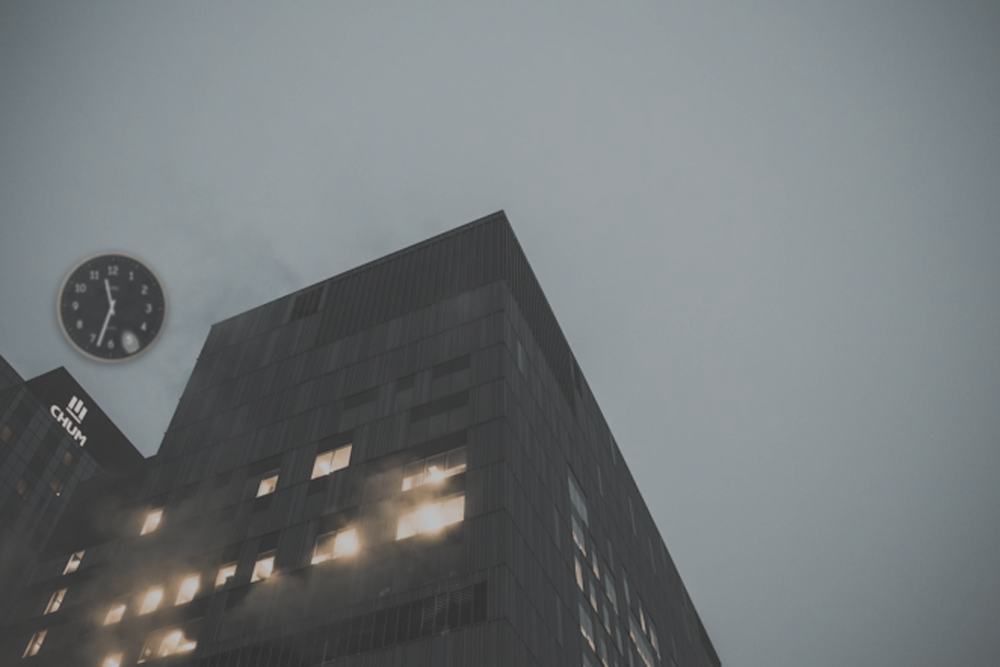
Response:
h=11 m=33
